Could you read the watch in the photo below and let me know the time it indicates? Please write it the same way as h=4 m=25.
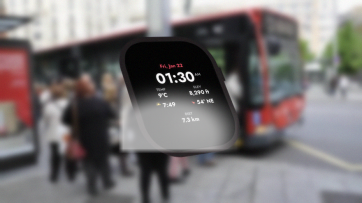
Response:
h=1 m=30
